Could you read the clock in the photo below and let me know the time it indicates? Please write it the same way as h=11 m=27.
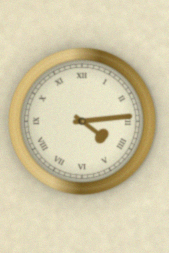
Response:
h=4 m=14
